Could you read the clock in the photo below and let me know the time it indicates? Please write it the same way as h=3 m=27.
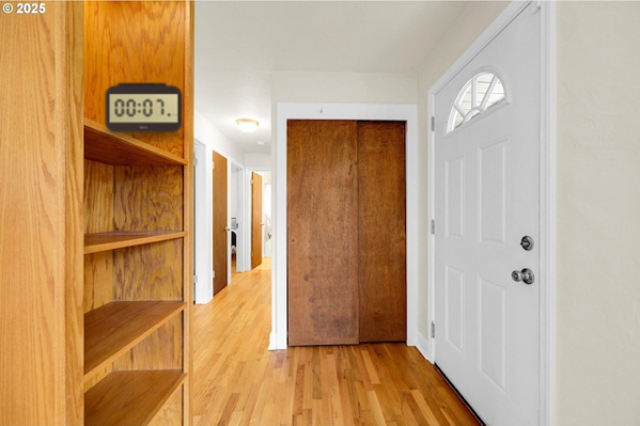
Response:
h=0 m=7
